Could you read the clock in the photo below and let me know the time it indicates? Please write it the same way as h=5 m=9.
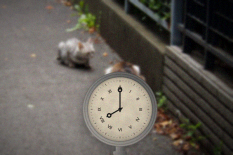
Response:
h=8 m=0
